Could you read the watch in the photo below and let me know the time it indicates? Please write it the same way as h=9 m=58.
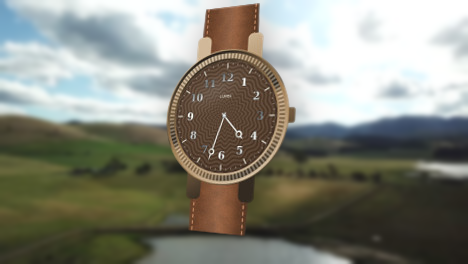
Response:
h=4 m=33
